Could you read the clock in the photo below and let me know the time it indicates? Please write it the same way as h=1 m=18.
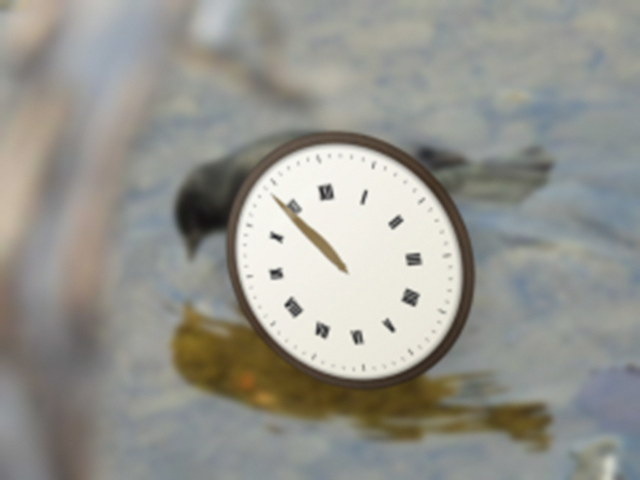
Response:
h=10 m=54
